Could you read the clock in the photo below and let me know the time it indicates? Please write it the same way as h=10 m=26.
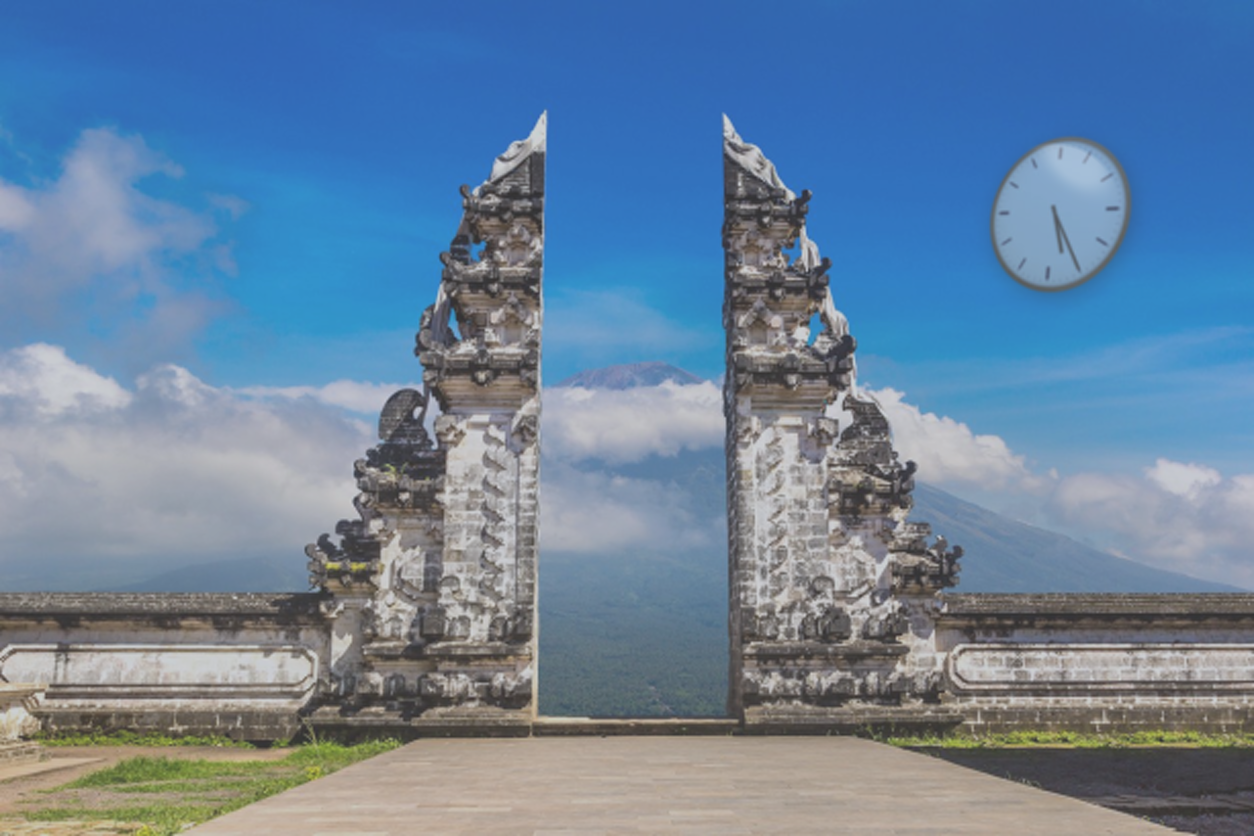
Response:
h=5 m=25
